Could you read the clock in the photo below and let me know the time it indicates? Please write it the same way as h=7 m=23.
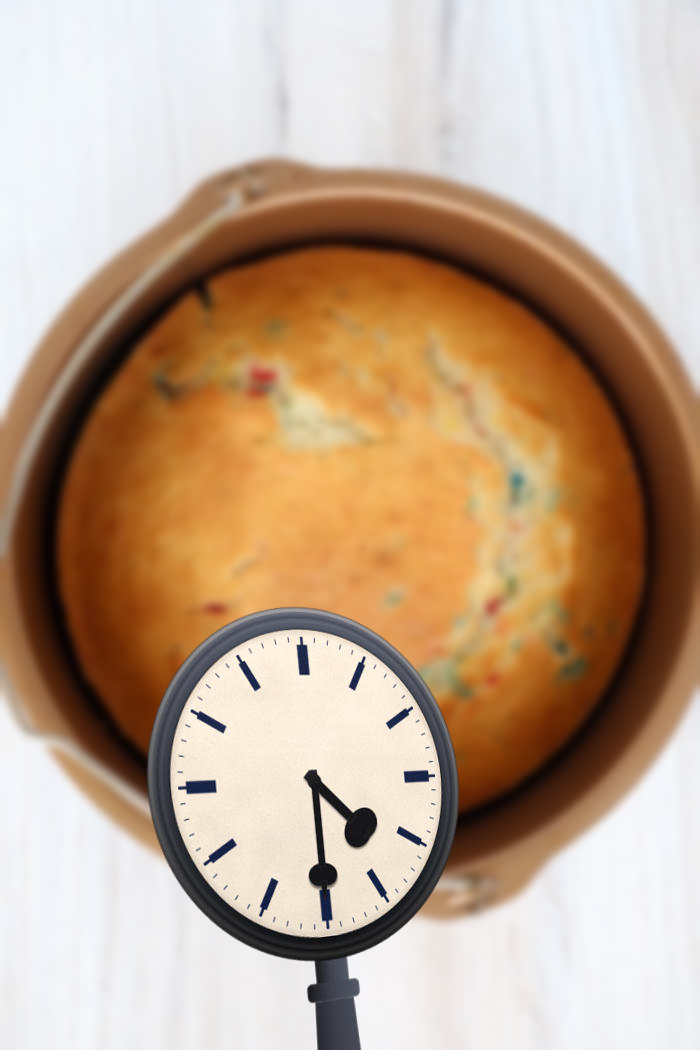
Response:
h=4 m=30
